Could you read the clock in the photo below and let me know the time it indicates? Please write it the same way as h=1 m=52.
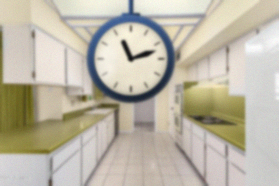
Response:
h=11 m=12
